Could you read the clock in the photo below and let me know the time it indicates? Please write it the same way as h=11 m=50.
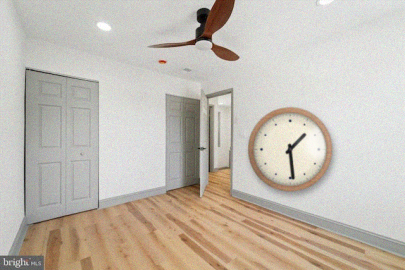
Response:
h=1 m=29
